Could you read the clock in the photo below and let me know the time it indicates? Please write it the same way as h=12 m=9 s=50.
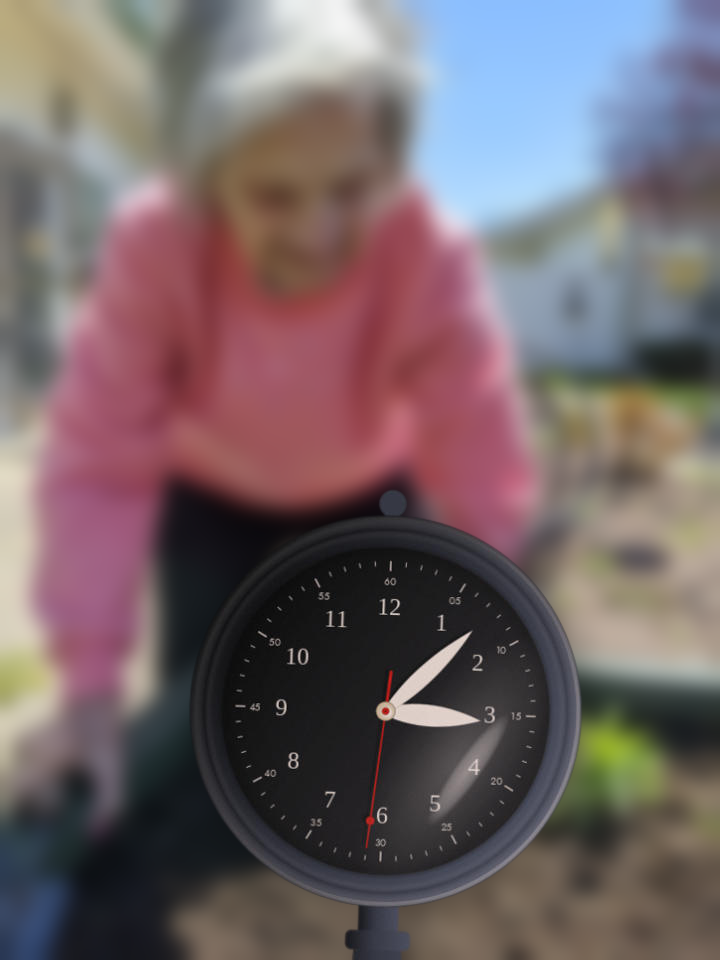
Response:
h=3 m=7 s=31
